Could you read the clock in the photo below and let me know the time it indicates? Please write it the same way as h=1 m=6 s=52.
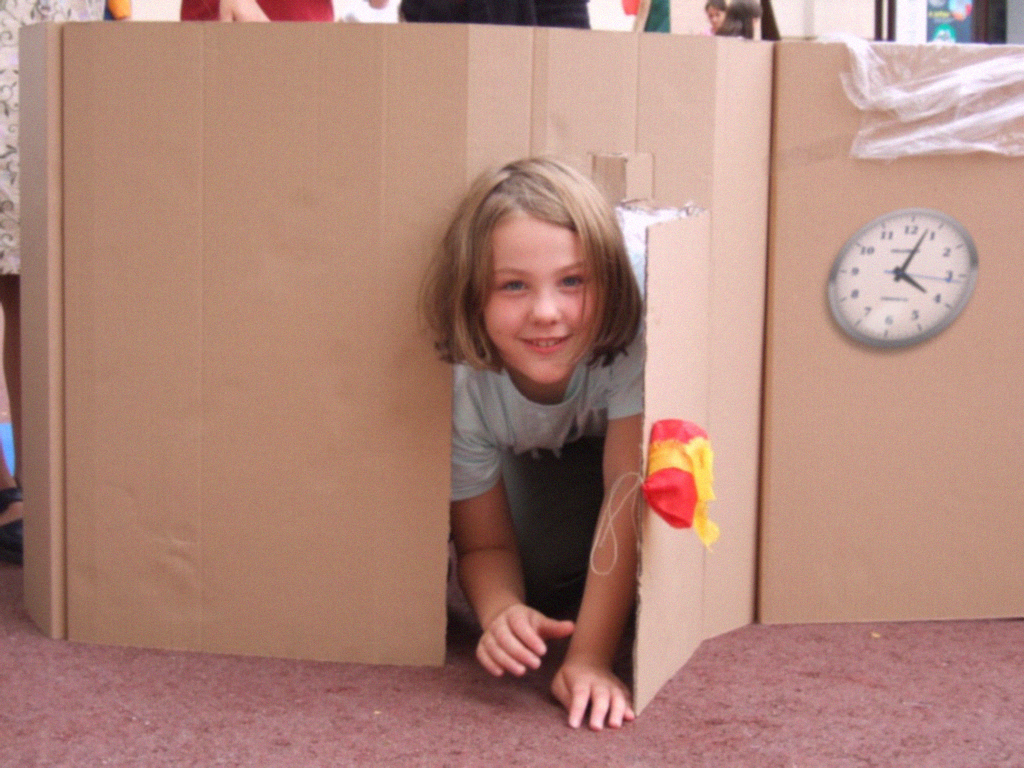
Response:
h=4 m=3 s=16
